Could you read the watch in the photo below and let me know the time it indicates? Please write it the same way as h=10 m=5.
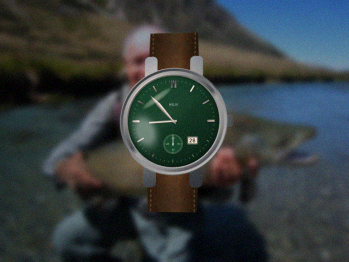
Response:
h=8 m=53
